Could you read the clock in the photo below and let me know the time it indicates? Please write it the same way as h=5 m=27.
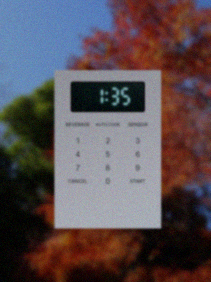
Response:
h=1 m=35
